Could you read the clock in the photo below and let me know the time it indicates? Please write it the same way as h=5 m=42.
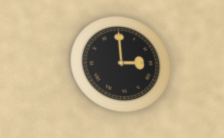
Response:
h=3 m=0
